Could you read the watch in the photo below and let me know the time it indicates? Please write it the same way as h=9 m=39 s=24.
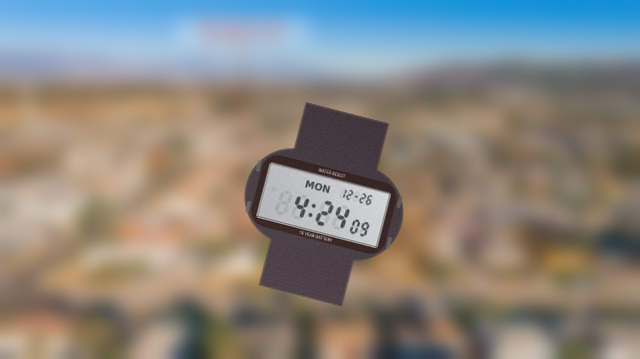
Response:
h=4 m=24 s=9
